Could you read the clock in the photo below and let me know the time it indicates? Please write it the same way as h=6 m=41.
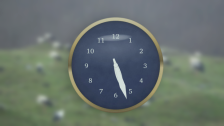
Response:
h=5 m=27
